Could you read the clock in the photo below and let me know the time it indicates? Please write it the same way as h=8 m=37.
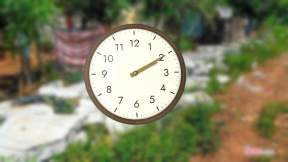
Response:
h=2 m=10
